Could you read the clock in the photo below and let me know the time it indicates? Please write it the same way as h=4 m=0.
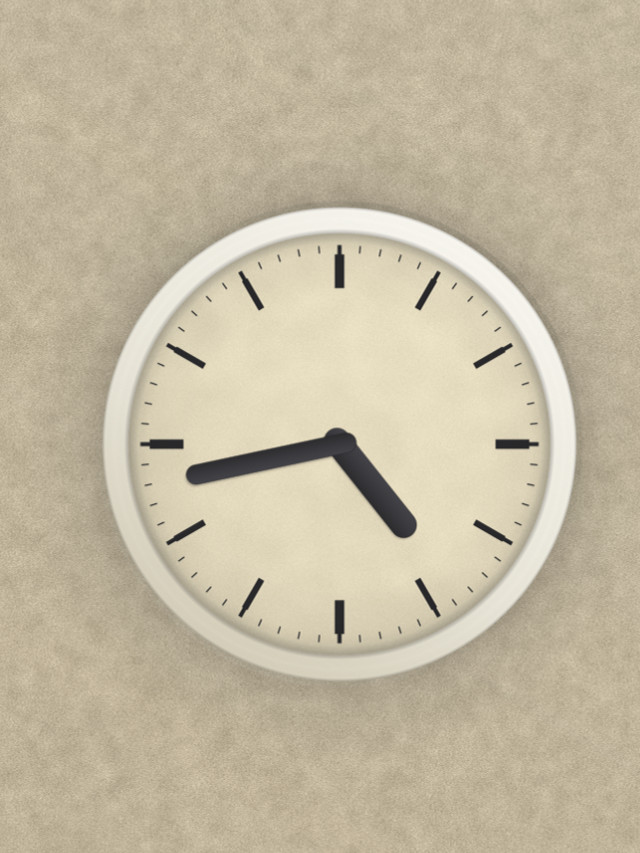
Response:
h=4 m=43
